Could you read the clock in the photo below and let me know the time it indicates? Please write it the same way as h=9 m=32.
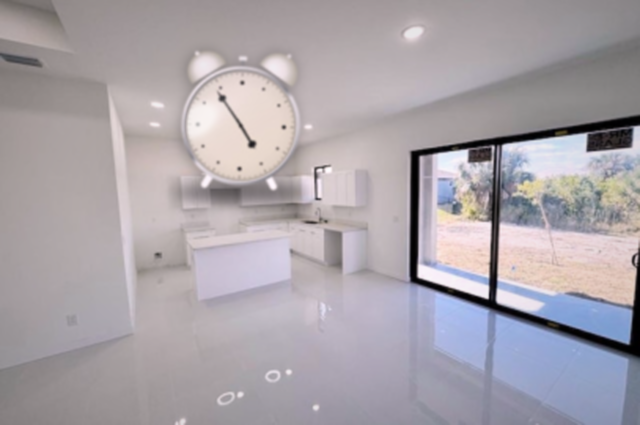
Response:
h=4 m=54
